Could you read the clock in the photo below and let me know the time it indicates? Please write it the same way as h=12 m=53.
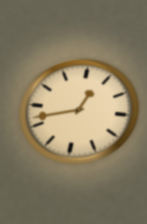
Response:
h=12 m=42
